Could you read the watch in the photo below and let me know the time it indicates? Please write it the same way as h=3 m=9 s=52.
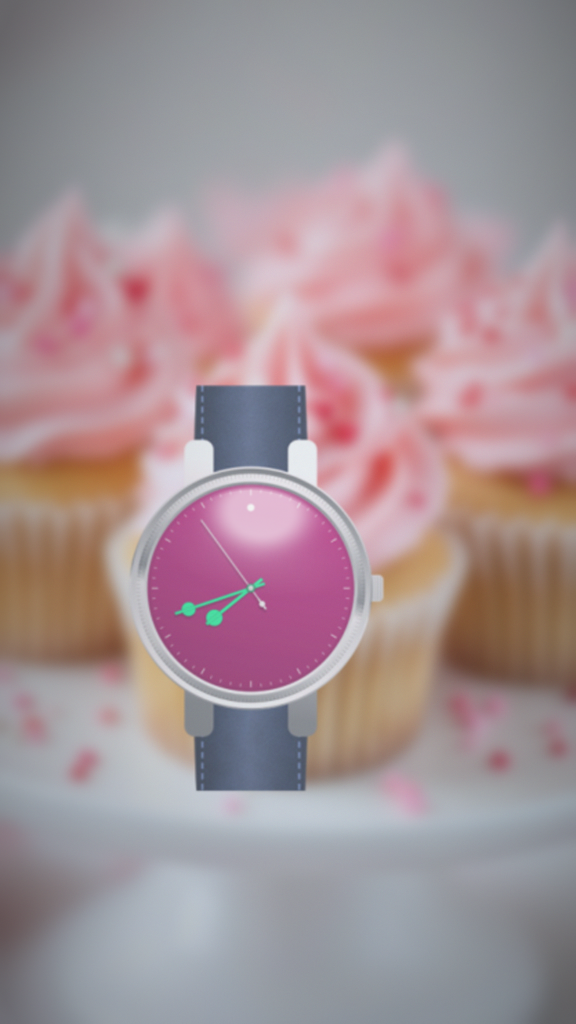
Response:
h=7 m=41 s=54
